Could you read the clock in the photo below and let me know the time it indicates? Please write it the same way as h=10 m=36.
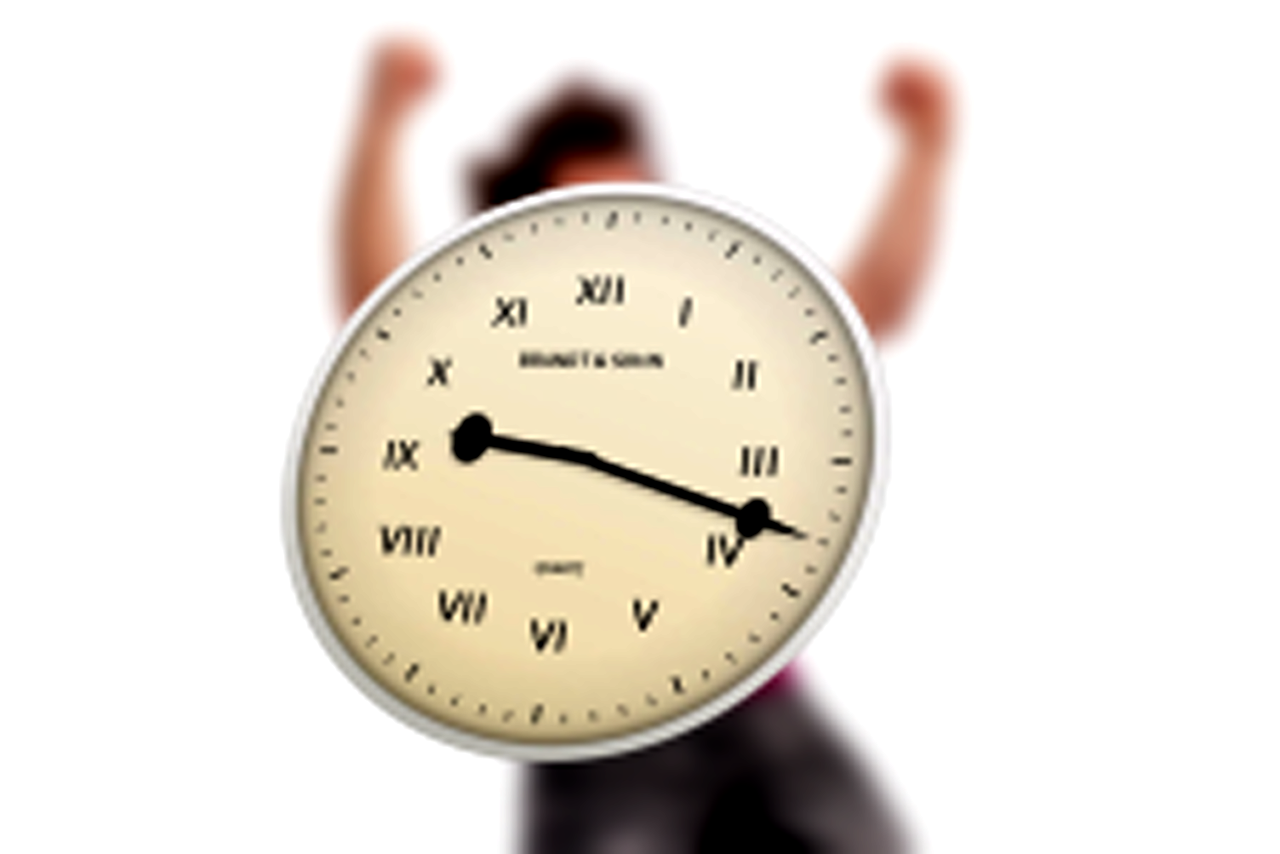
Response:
h=9 m=18
